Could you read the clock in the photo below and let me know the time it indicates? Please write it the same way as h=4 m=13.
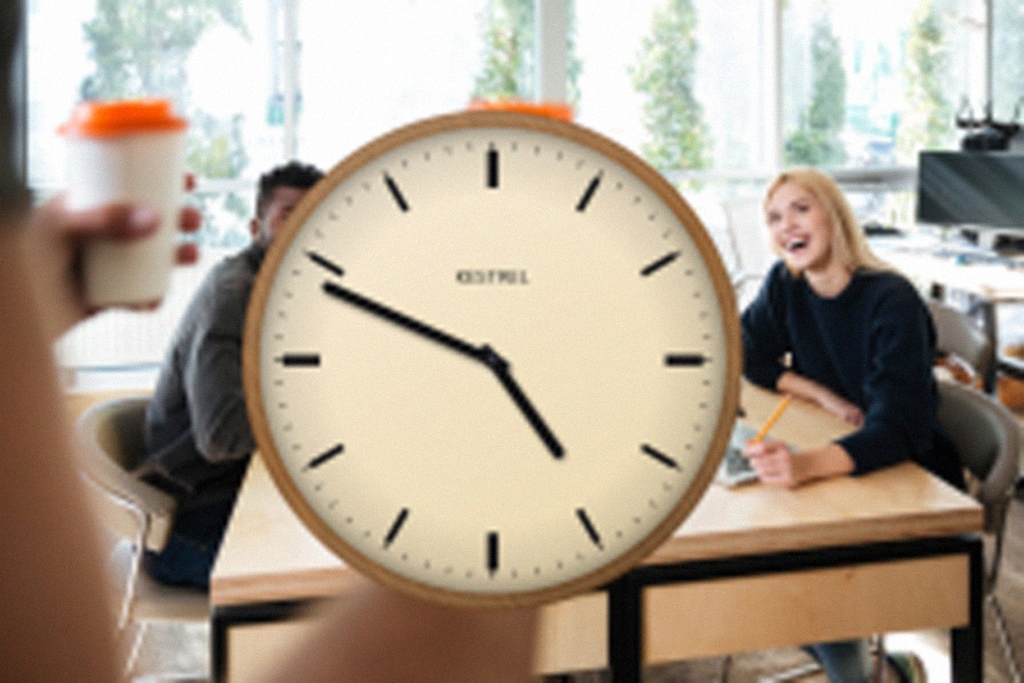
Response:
h=4 m=49
